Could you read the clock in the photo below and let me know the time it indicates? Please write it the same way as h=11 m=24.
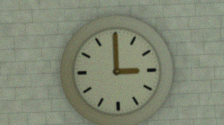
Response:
h=3 m=0
